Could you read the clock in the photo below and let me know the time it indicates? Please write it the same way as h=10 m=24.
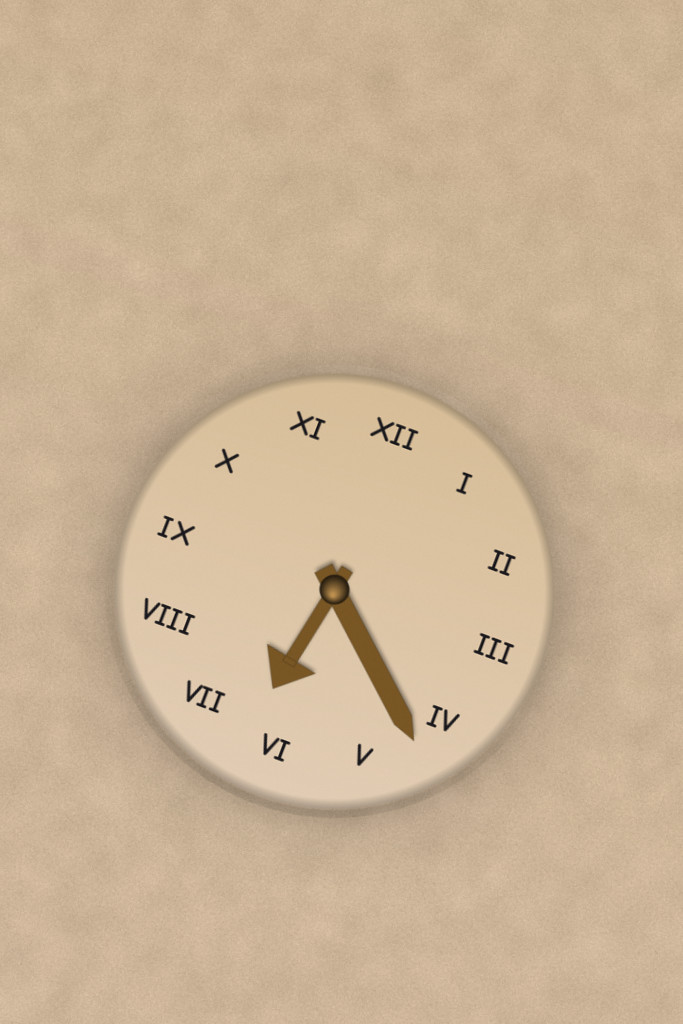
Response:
h=6 m=22
